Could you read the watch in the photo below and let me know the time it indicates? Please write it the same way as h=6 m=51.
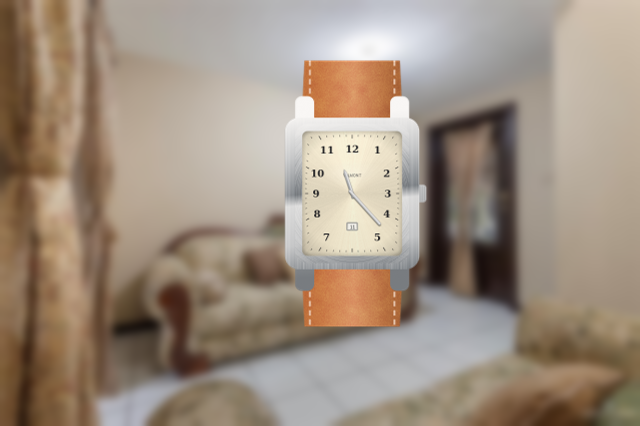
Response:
h=11 m=23
